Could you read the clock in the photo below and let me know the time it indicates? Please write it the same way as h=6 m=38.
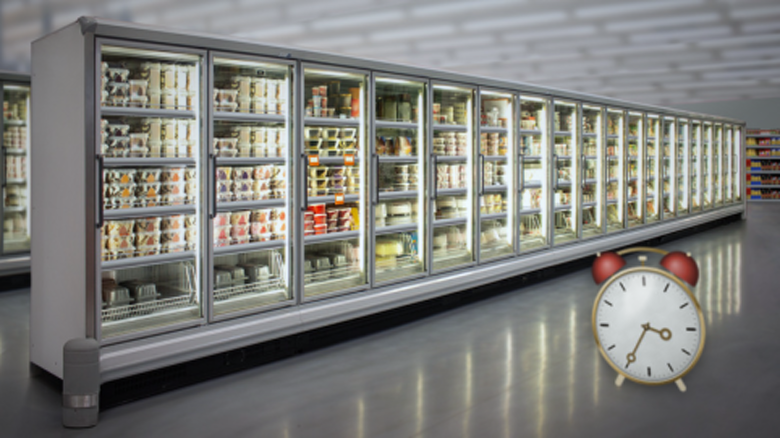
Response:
h=3 m=35
